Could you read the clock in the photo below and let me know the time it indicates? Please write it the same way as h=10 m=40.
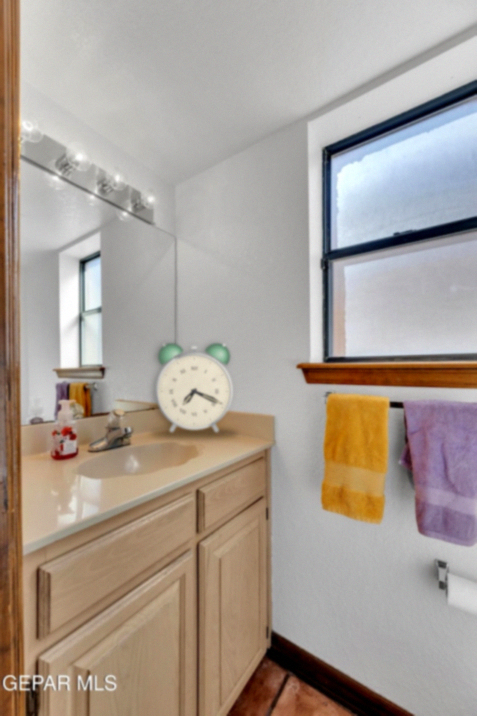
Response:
h=7 m=19
